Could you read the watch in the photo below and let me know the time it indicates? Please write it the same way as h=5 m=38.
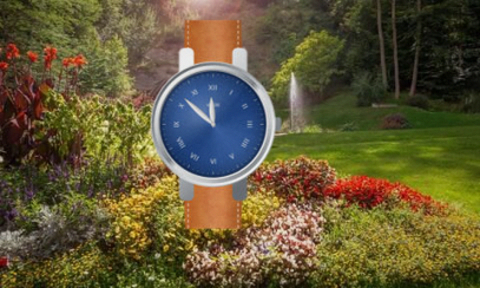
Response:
h=11 m=52
